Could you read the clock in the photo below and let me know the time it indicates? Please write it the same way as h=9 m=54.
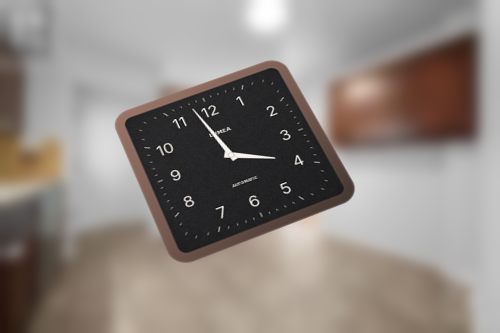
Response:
h=3 m=58
